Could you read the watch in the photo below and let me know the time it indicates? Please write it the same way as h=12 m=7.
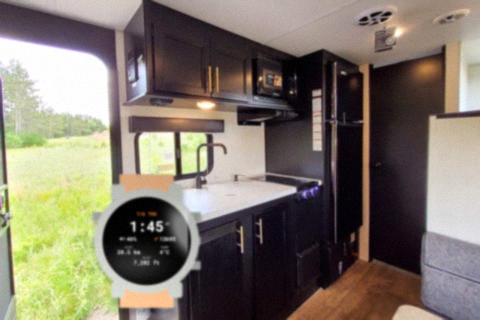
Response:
h=1 m=45
